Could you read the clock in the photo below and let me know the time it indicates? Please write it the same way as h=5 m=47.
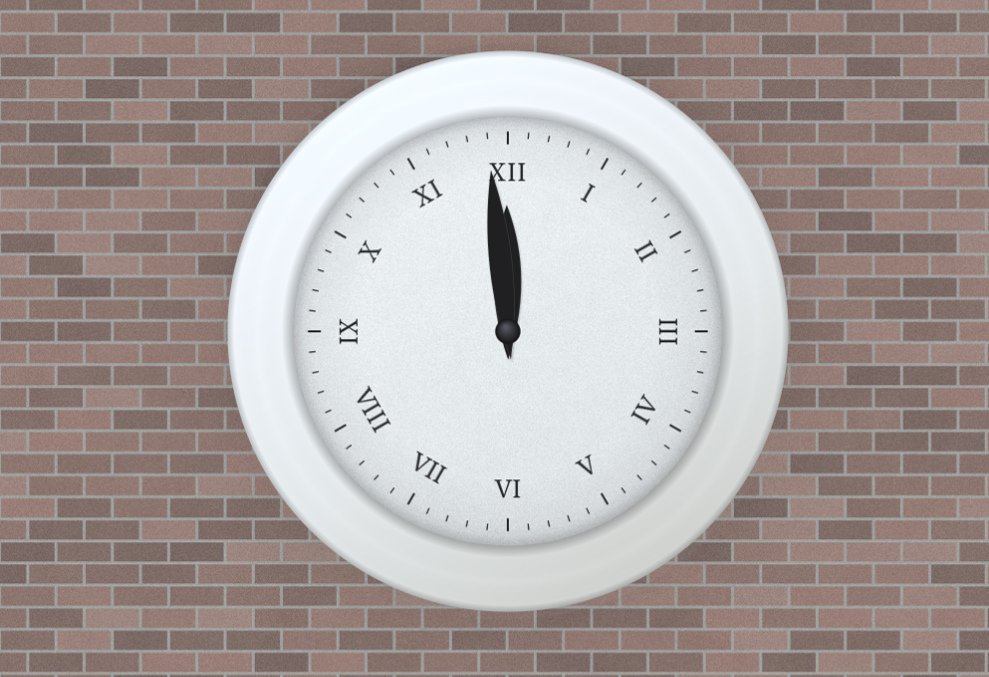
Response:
h=11 m=59
